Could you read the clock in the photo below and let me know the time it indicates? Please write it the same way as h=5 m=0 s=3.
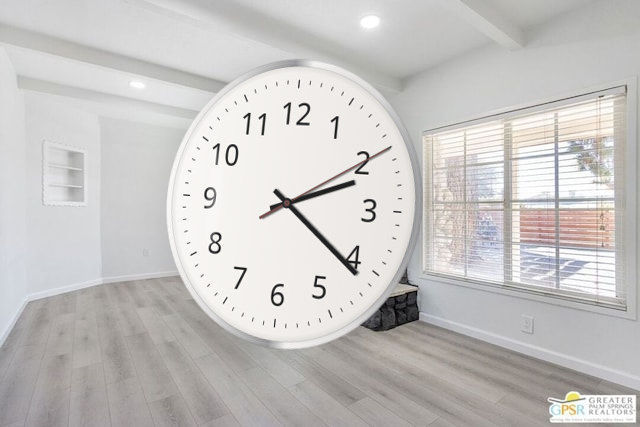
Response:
h=2 m=21 s=10
